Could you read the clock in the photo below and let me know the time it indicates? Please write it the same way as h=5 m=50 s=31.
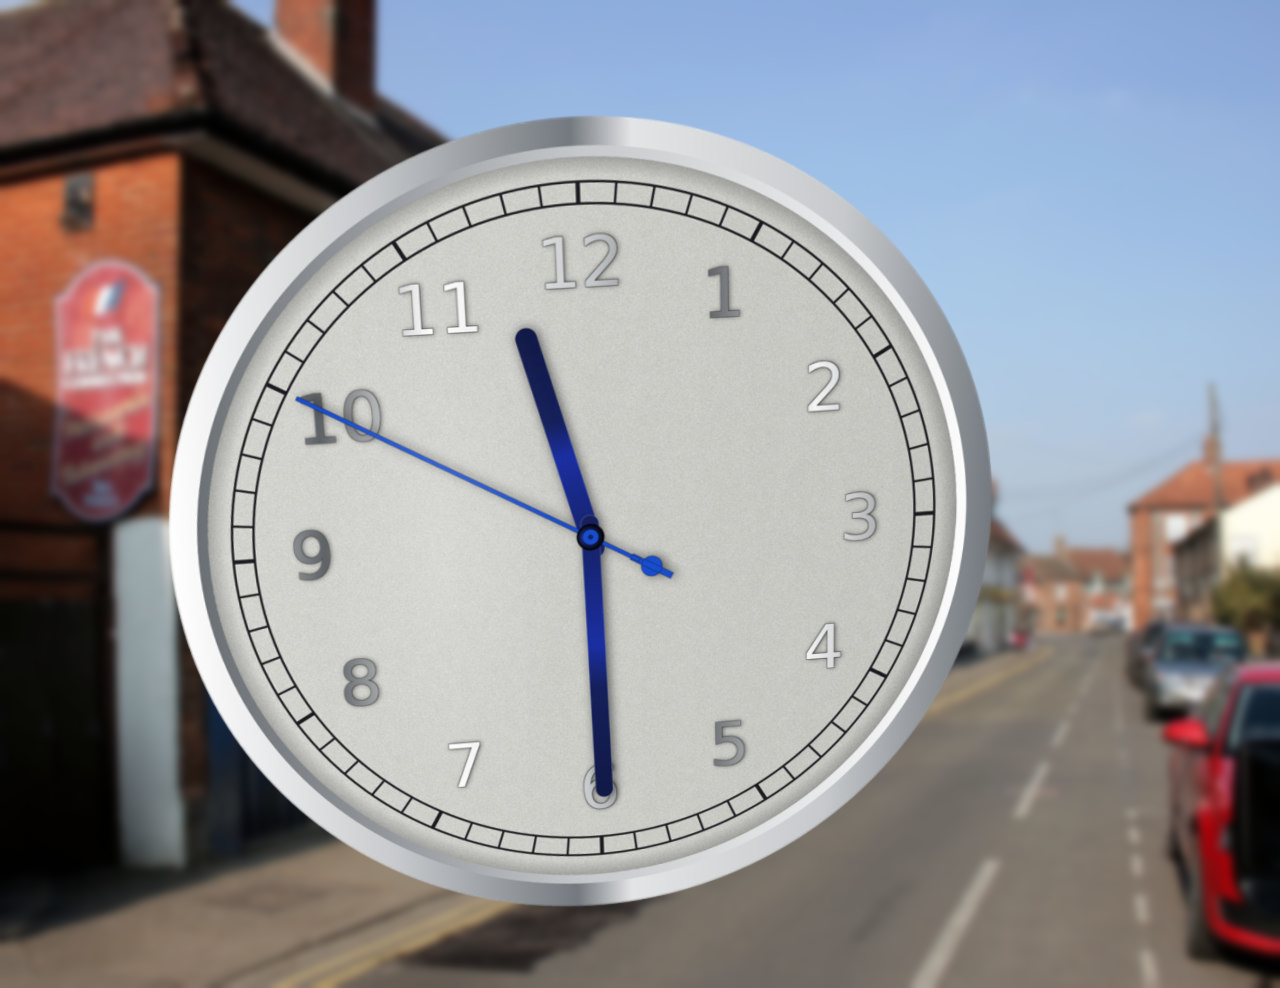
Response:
h=11 m=29 s=50
